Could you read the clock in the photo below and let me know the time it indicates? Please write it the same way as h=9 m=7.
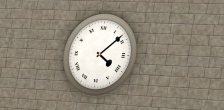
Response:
h=4 m=8
